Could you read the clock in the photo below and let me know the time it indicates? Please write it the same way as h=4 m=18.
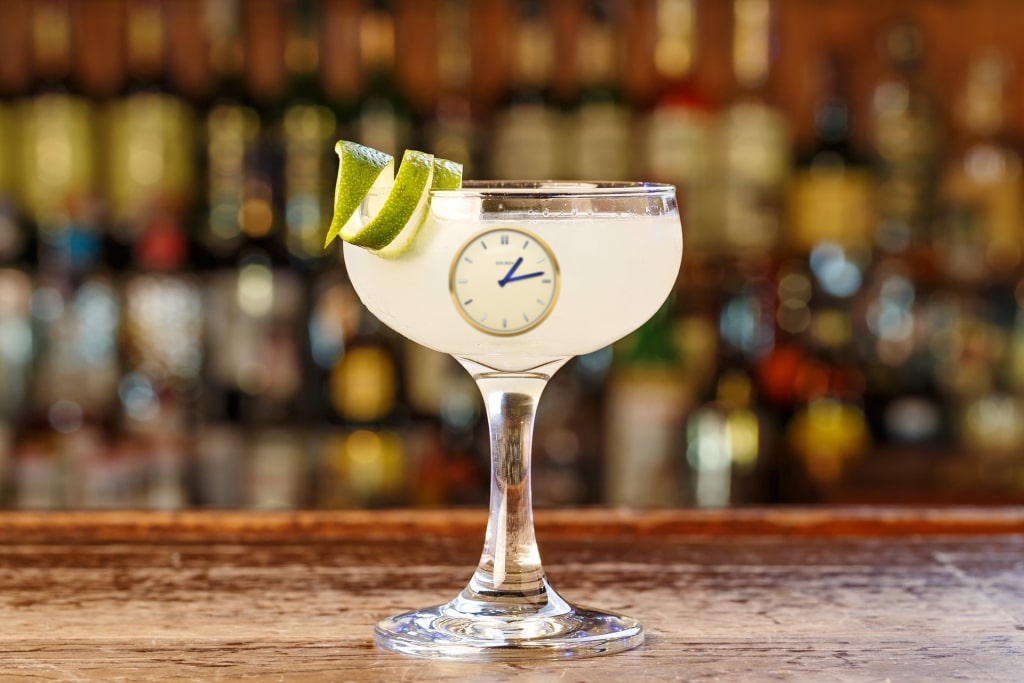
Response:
h=1 m=13
